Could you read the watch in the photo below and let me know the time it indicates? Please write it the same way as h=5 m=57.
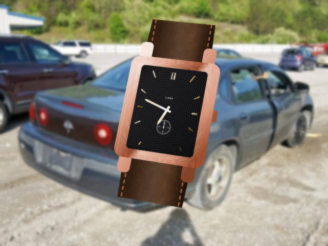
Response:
h=6 m=48
